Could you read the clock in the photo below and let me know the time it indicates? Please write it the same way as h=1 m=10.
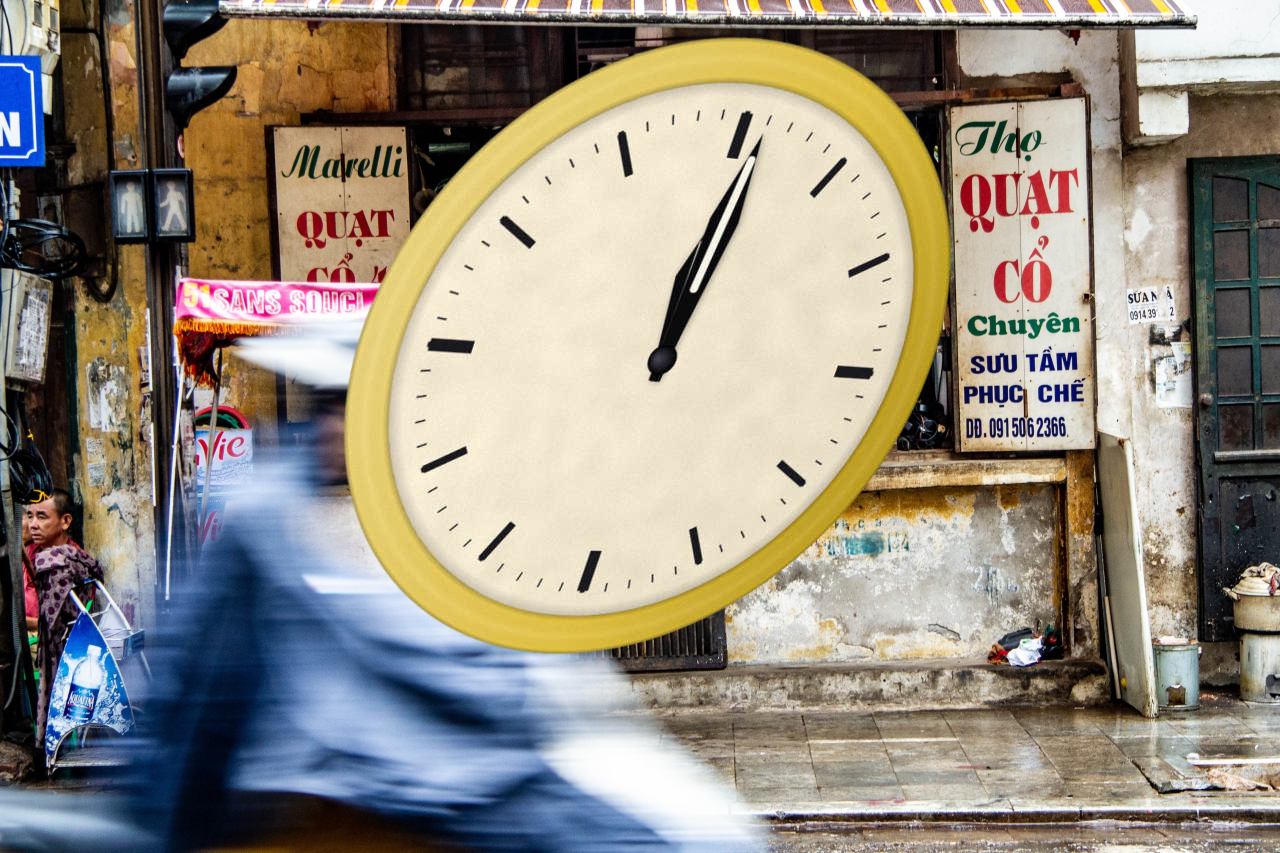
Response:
h=12 m=1
